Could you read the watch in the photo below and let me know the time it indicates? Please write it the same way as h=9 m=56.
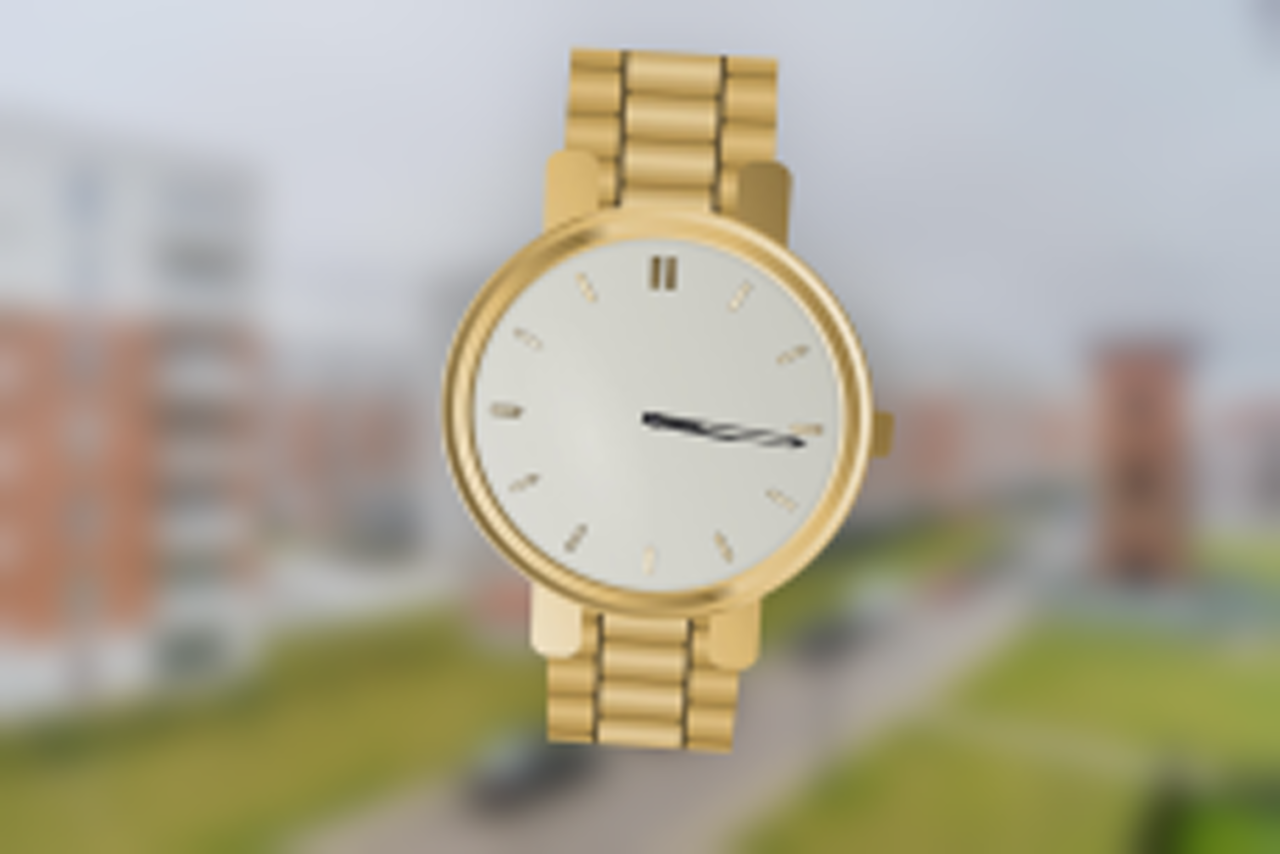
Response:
h=3 m=16
